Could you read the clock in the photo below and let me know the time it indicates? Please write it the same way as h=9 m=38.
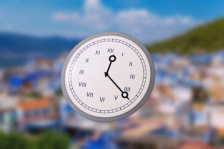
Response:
h=12 m=22
